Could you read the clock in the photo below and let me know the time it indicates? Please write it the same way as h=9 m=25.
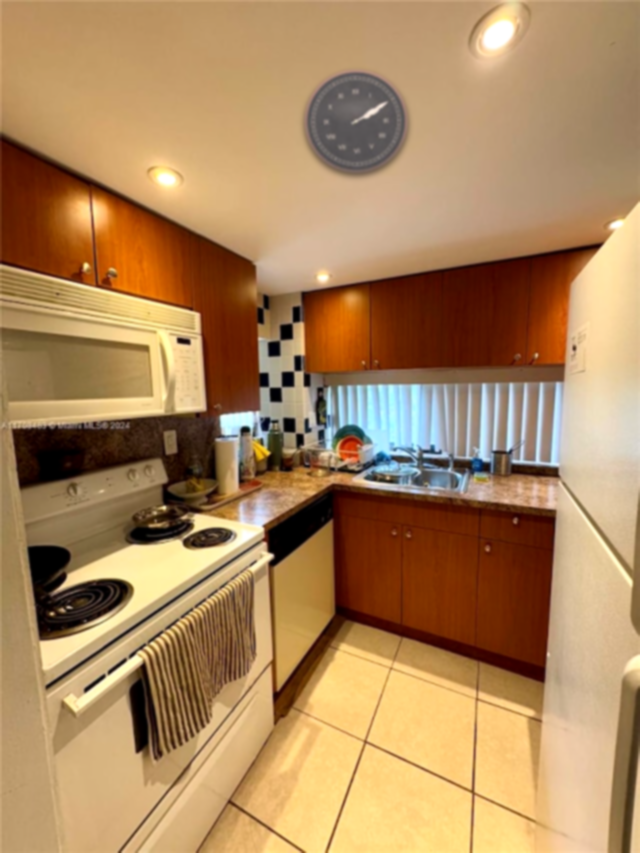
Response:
h=2 m=10
